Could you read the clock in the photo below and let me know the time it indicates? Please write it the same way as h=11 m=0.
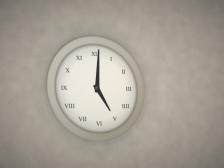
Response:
h=5 m=1
